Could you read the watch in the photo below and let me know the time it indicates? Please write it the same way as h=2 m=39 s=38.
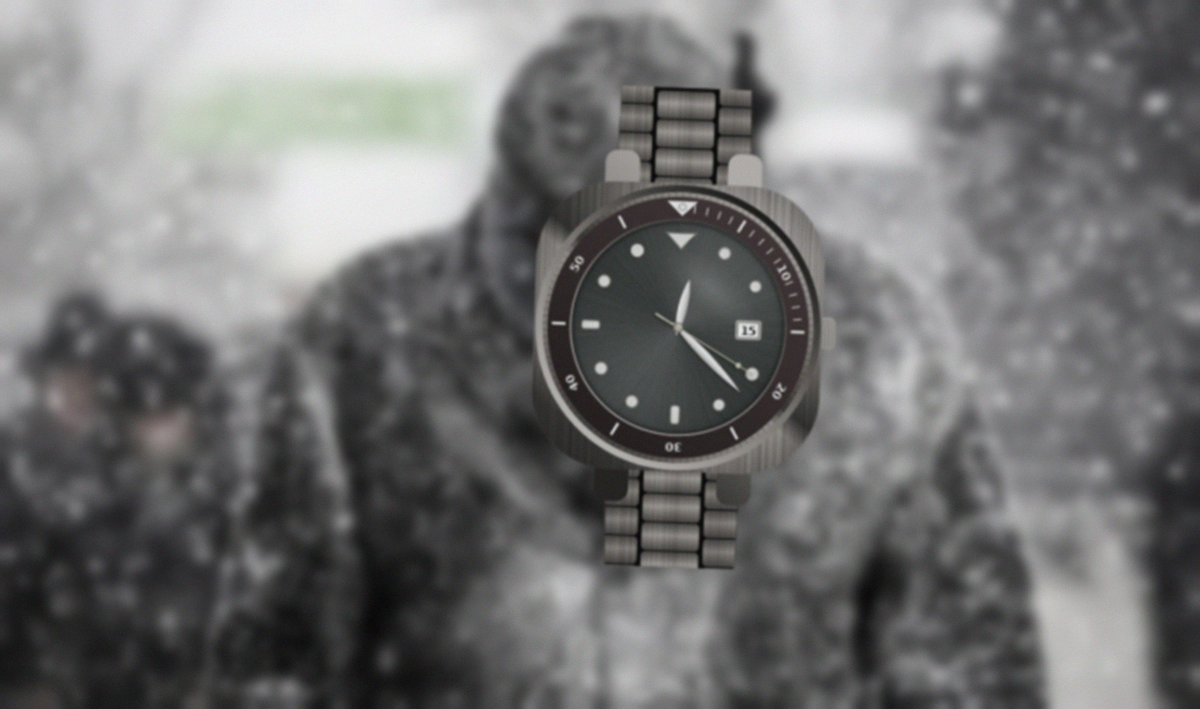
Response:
h=12 m=22 s=20
